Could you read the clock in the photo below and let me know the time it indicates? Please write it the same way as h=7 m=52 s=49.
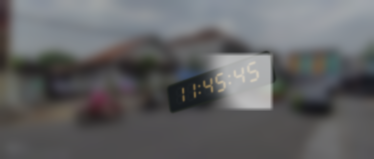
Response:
h=11 m=45 s=45
